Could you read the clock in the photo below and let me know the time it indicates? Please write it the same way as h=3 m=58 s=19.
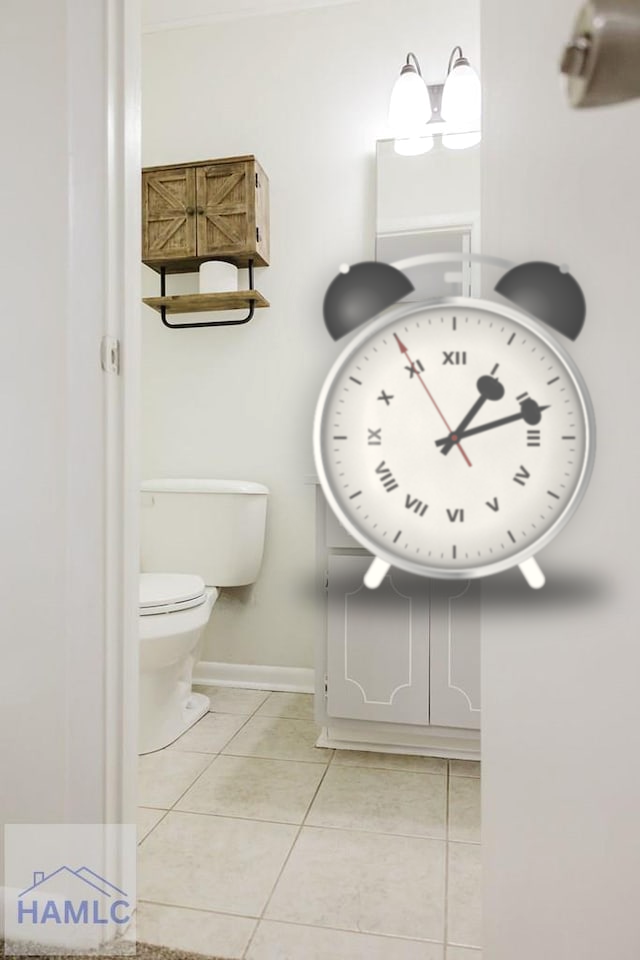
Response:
h=1 m=11 s=55
